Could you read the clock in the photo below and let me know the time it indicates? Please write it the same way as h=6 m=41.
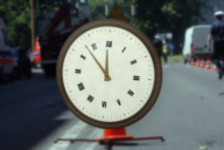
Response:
h=11 m=53
